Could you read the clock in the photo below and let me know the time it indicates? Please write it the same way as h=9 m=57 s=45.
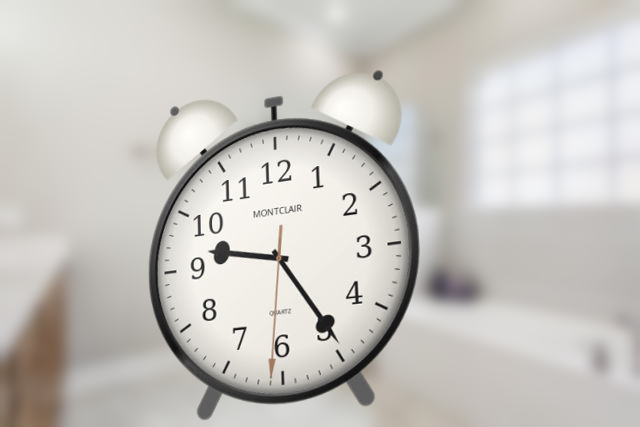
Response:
h=9 m=24 s=31
